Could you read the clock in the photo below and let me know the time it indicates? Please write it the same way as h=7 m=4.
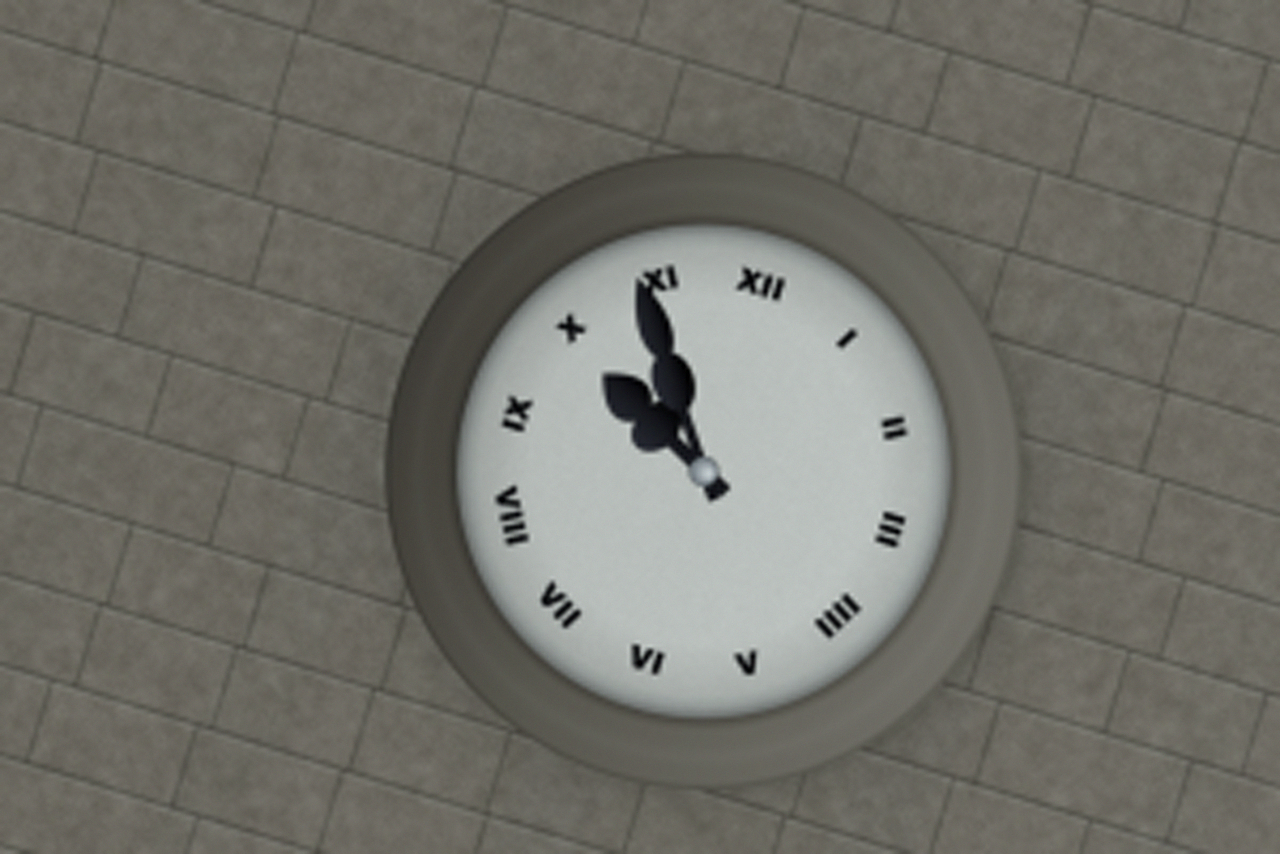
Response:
h=9 m=54
